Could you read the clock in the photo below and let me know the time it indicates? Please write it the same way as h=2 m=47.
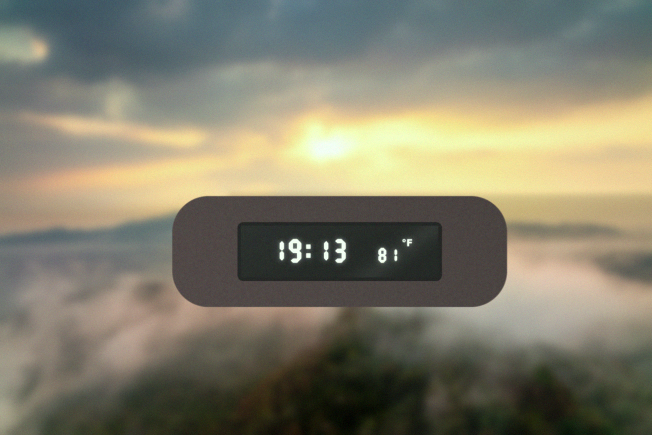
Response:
h=19 m=13
